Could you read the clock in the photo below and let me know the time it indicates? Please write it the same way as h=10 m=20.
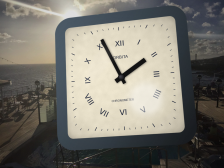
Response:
h=1 m=56
